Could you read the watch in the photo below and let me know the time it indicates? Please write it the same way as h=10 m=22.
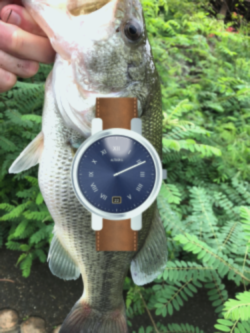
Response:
h=2 m=11
